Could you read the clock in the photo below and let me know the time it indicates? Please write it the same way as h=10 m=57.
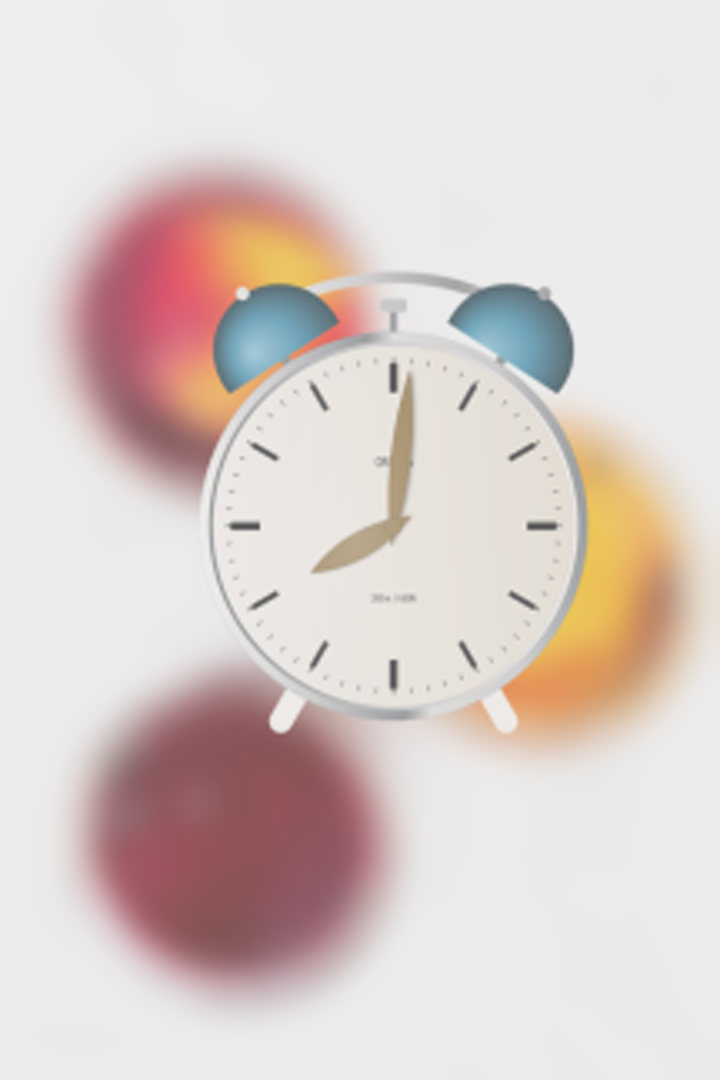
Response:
h=8 m=1
